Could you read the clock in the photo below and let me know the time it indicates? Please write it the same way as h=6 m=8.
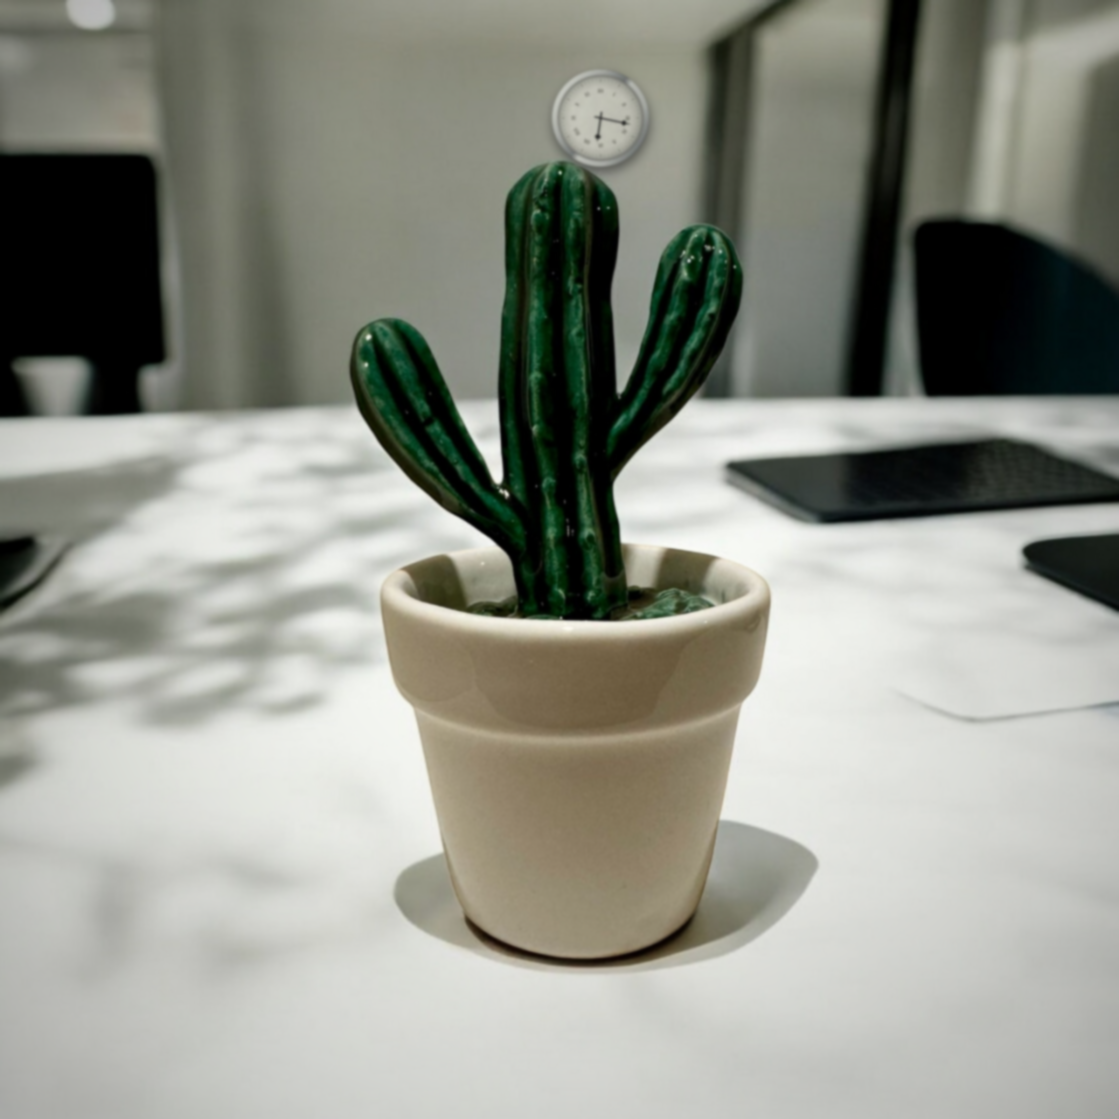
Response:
h=6 m=17
